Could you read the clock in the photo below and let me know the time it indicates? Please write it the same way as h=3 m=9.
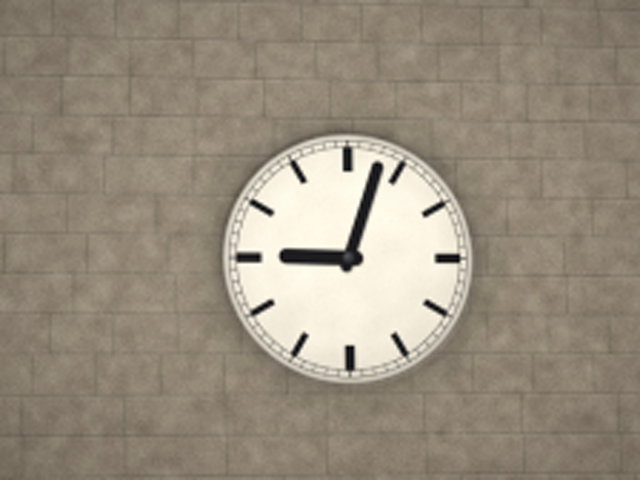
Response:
h=9 m=3
